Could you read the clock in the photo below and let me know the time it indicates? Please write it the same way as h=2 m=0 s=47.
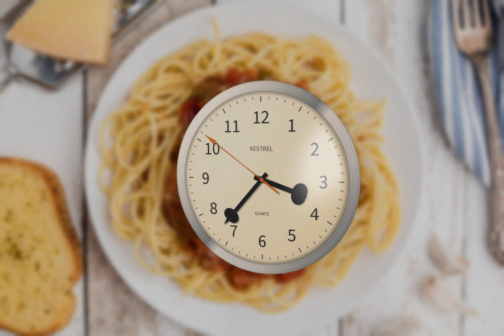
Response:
h=3 m=36 s=51
